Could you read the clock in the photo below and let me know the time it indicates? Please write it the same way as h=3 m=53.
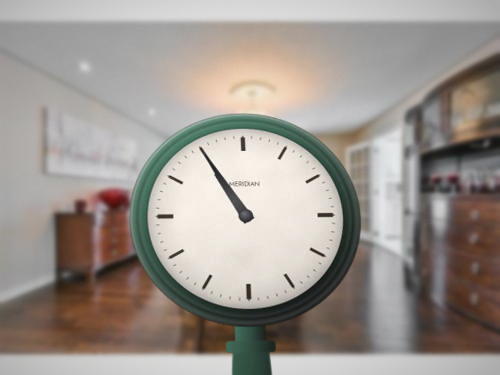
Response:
h=10 m=55
